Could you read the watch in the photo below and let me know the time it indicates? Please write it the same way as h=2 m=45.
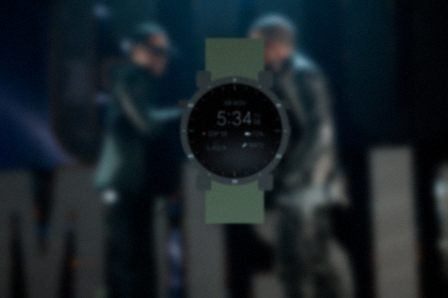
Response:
h=5 m=34
